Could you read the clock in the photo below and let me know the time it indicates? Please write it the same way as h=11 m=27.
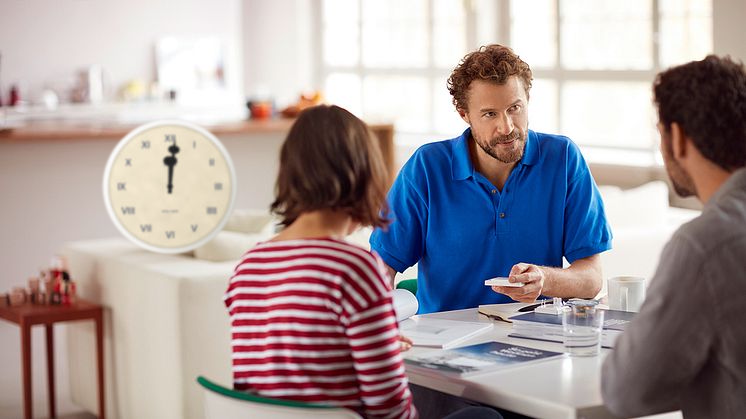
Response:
h=12 m=1
